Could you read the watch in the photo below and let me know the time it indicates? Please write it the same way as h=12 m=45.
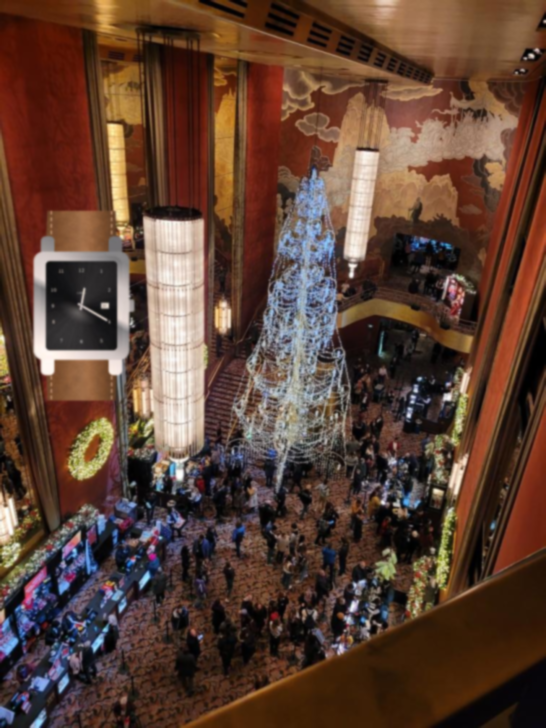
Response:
h=12 m=20
